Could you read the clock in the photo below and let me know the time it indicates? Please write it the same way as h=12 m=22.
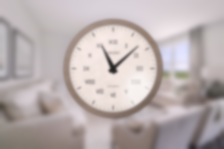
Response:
h=11 m=8
